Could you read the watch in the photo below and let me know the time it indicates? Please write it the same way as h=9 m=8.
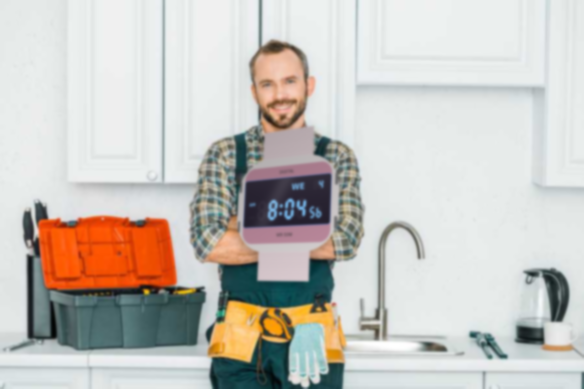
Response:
h=8 m=4
